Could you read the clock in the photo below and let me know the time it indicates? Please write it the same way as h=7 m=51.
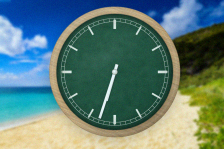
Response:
h=6 m=33
